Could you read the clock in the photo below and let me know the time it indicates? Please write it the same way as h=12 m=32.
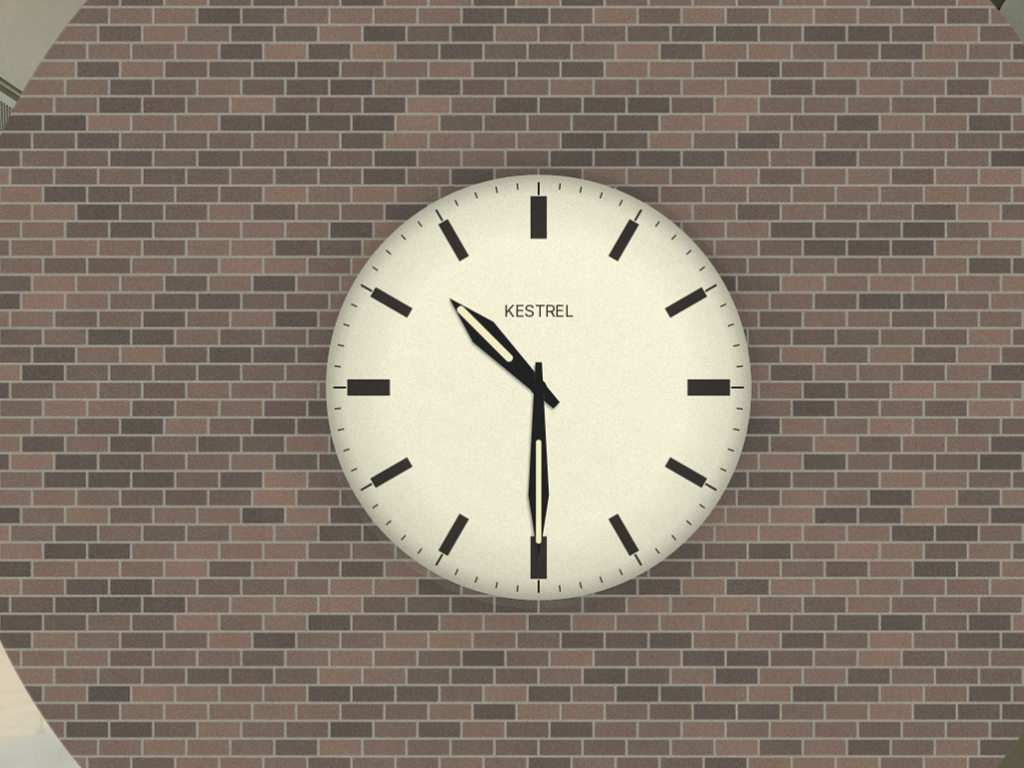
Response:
h=10 m=30
